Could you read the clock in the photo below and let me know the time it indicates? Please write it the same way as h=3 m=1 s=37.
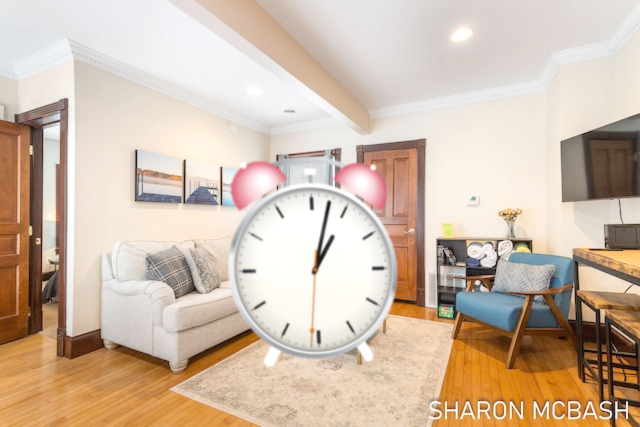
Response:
h=1 m=2 s=31
